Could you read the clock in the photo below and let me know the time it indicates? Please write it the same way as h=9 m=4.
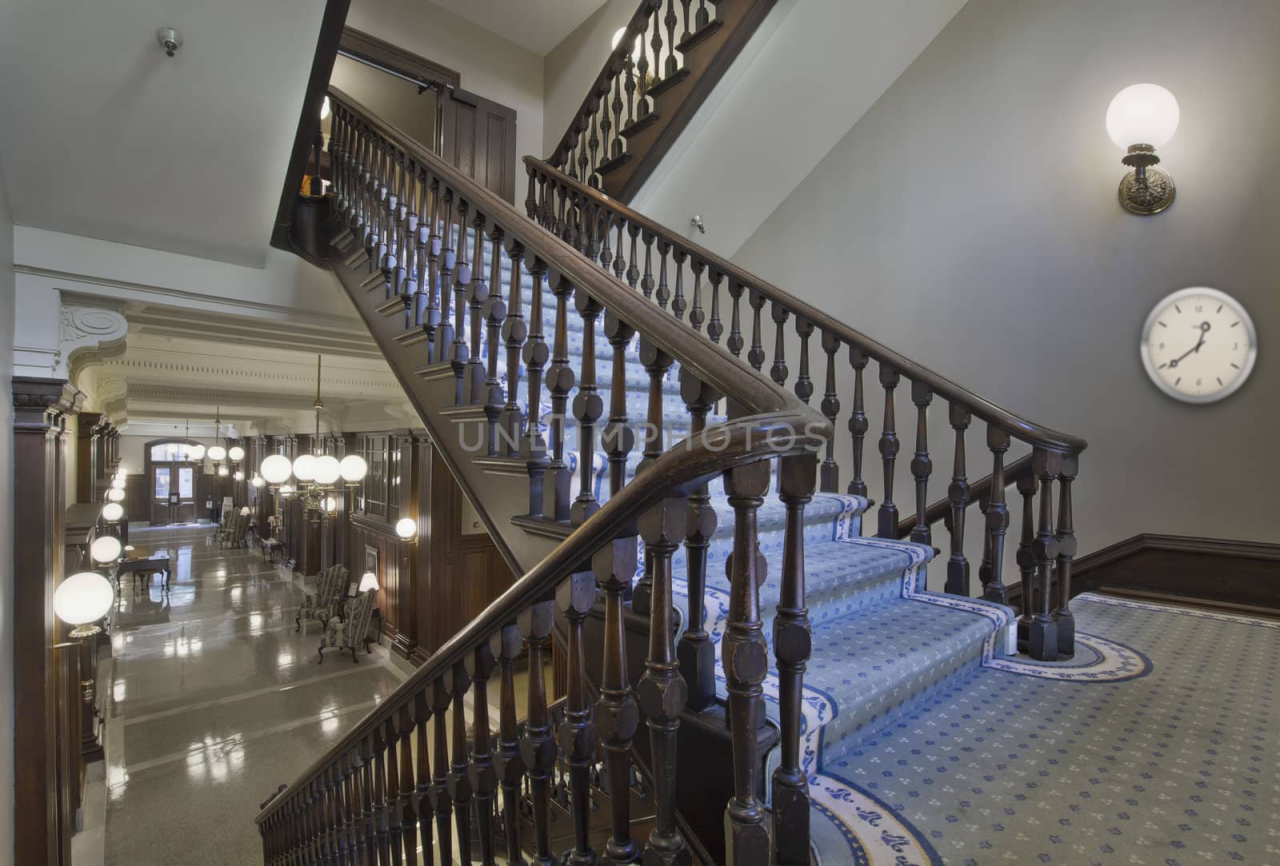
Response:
h=12 m=39
